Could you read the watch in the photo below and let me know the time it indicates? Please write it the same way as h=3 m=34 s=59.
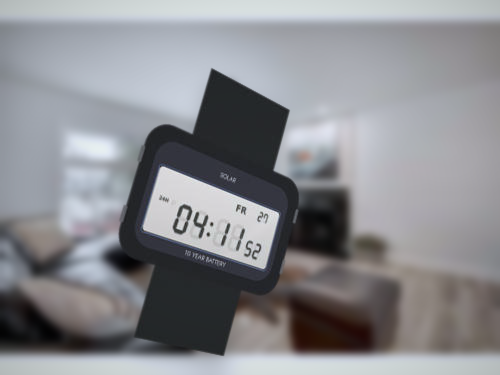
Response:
h=4 m=11 s=52
